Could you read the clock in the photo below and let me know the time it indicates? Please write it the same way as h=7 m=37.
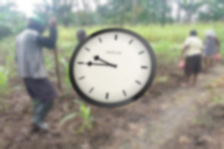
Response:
h=9 m=45
